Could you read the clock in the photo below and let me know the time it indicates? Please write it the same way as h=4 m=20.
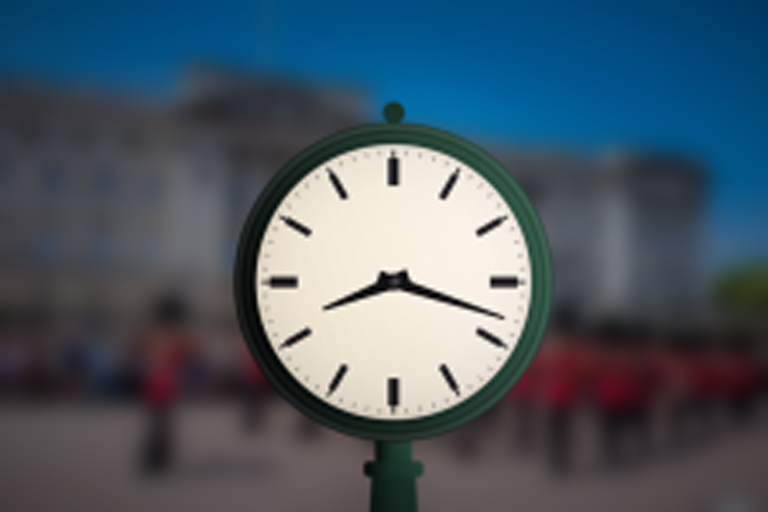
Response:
h=8 m=18
